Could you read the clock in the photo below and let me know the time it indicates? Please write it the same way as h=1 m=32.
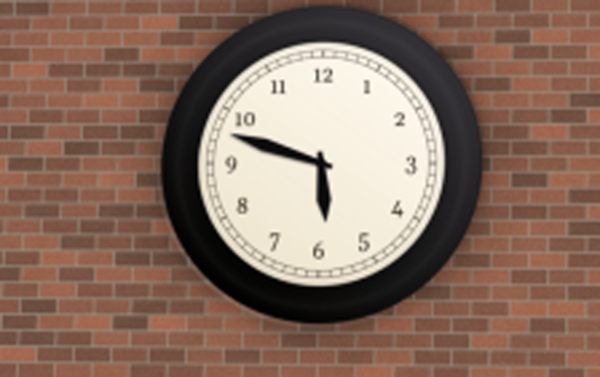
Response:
h=5 m=48
